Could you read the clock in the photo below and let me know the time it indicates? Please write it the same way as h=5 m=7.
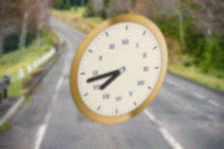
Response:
h=7 m=43
